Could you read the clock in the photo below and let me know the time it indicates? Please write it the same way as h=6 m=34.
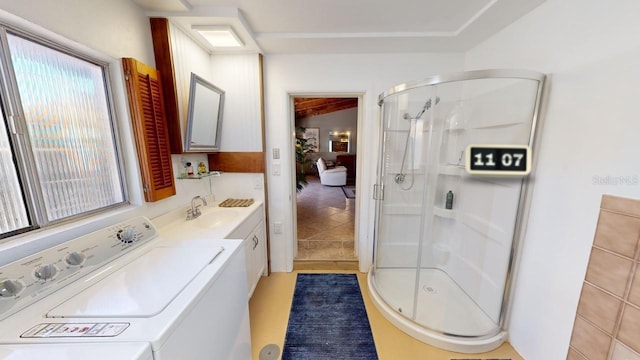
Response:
h=11 m=7
